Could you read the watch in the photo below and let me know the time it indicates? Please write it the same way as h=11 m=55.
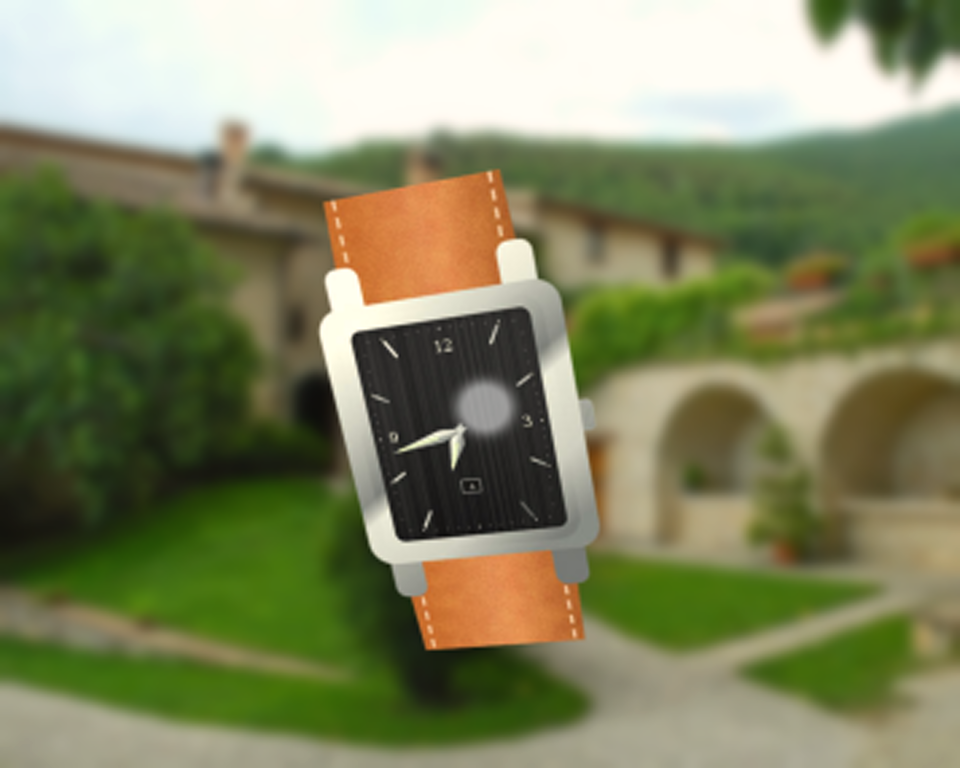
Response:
h=6 m=43
